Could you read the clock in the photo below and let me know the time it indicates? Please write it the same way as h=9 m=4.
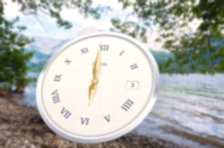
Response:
h=5 m=59
